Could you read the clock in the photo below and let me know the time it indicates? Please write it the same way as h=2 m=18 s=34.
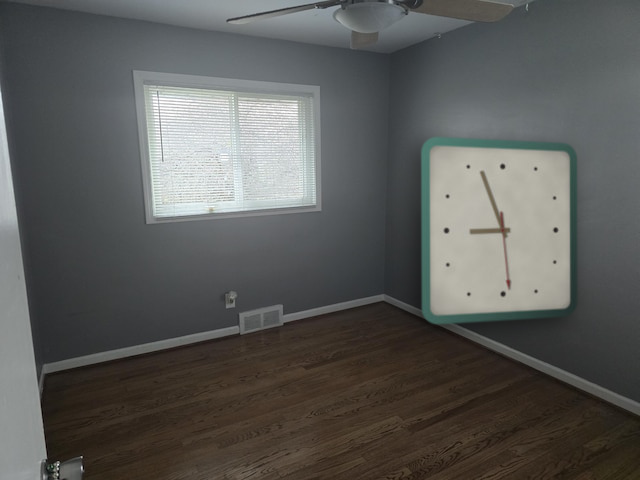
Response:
h=8 m=56 s=29
